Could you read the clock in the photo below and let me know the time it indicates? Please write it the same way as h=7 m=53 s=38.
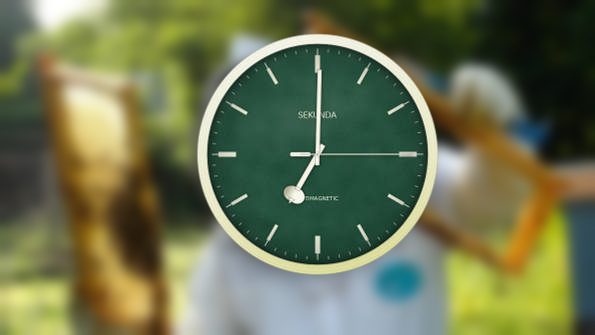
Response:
h=7 m=0 s=15
